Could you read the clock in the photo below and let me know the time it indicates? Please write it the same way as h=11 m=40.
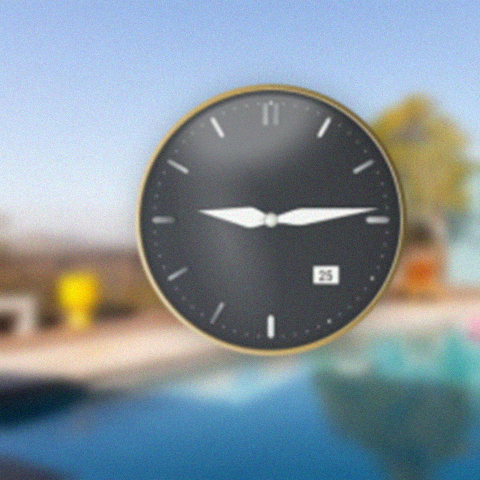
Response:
h=9 m=14
